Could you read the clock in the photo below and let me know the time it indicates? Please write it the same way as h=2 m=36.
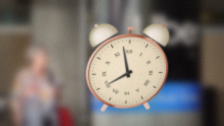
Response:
h=7 m=58
